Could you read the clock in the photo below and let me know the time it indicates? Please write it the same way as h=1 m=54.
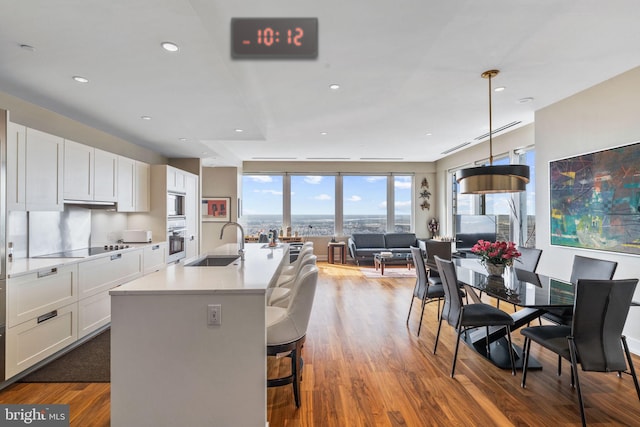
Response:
h=10 m=12
